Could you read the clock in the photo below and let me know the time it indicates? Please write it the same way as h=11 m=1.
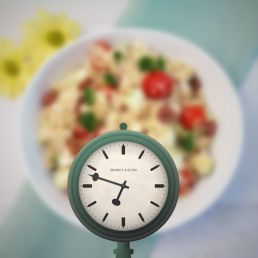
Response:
h=6 m=48
